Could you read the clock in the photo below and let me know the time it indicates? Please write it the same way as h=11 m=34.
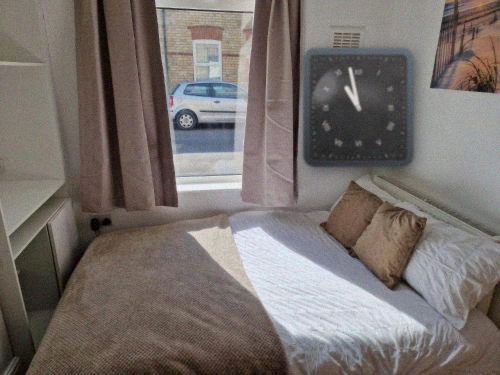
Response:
h=10 m=58
